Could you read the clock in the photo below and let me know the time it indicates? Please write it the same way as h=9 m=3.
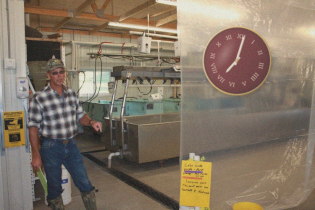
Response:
h=7 m=1
